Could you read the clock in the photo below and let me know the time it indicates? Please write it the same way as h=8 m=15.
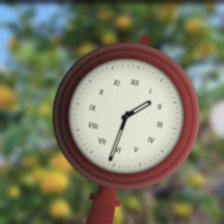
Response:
h=1 m=31
